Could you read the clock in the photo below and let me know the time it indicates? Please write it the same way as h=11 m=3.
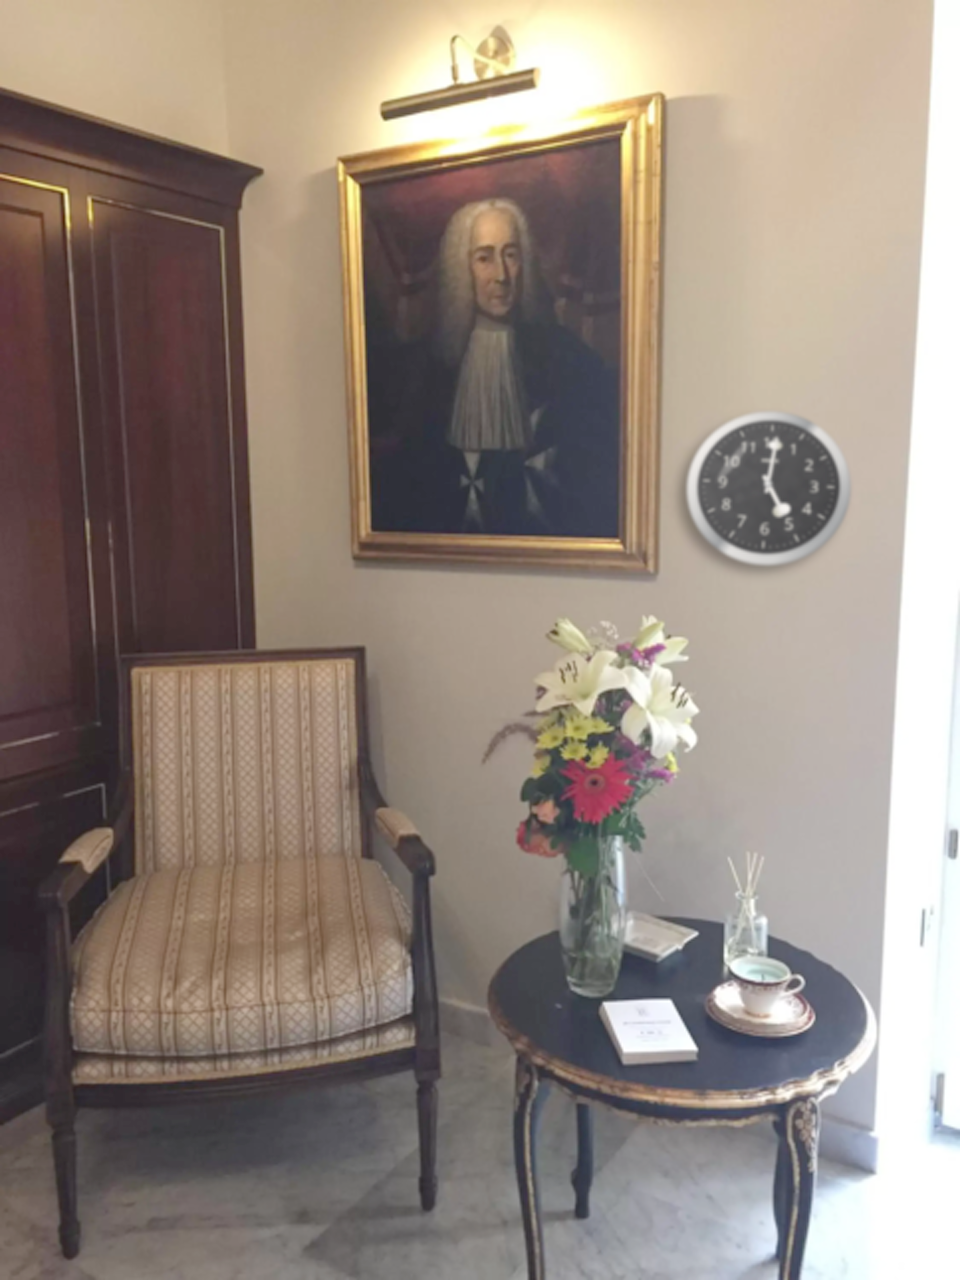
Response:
h=5 m=1
